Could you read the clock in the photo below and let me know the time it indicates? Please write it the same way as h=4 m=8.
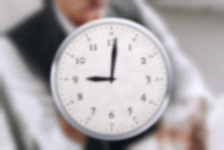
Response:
h=9 m=1
